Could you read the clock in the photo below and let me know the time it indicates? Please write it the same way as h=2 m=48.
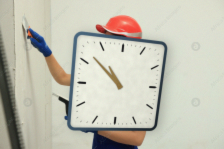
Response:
h=10 m=52
